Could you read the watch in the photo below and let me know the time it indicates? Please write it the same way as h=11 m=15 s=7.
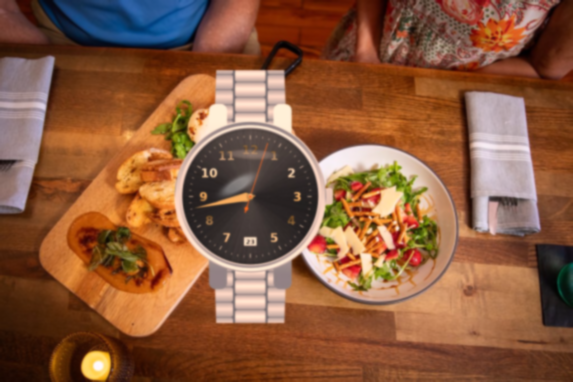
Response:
h=8 m=43 s=3
